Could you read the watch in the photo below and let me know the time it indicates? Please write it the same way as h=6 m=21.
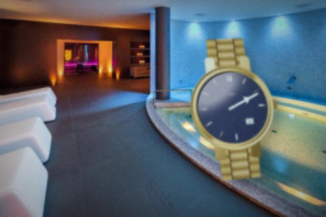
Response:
h=2 m=11
